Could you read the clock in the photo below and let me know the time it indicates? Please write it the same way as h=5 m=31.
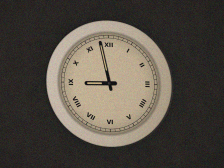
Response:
h=8 m=58
